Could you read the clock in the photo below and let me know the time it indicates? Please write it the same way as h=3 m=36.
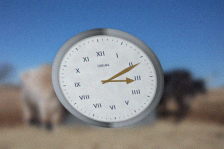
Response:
h=3 m=11
